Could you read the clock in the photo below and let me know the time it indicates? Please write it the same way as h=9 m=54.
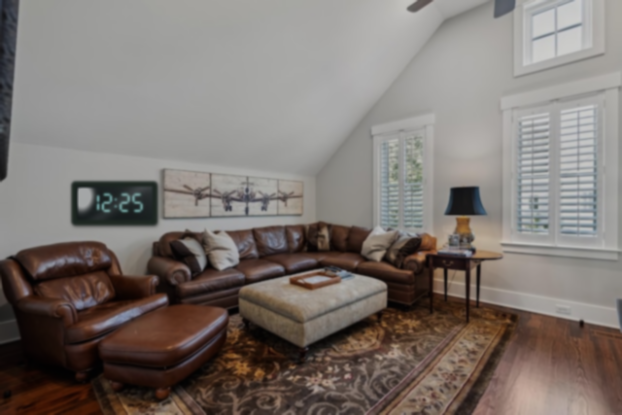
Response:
h=12 m=25
